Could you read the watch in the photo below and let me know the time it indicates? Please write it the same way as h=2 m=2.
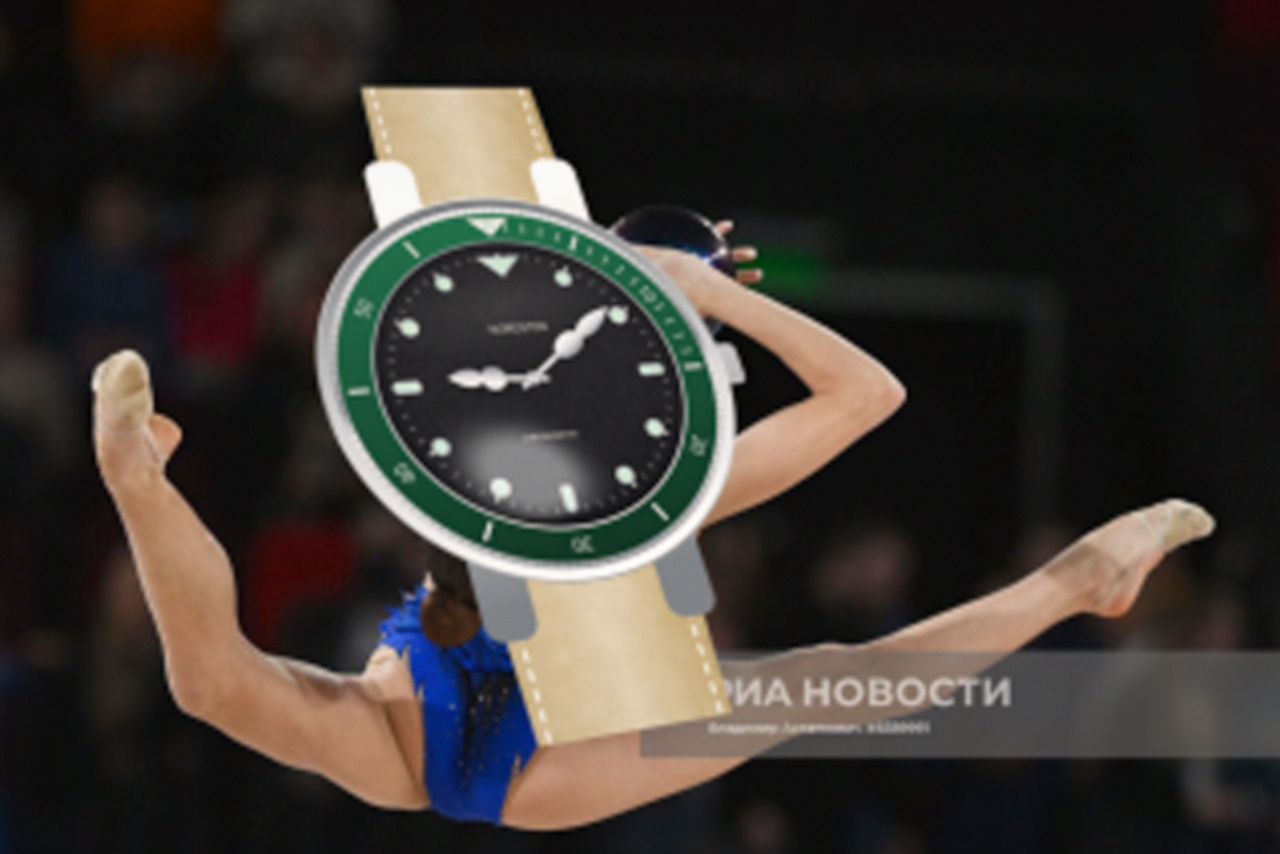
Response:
h=9 m=9
